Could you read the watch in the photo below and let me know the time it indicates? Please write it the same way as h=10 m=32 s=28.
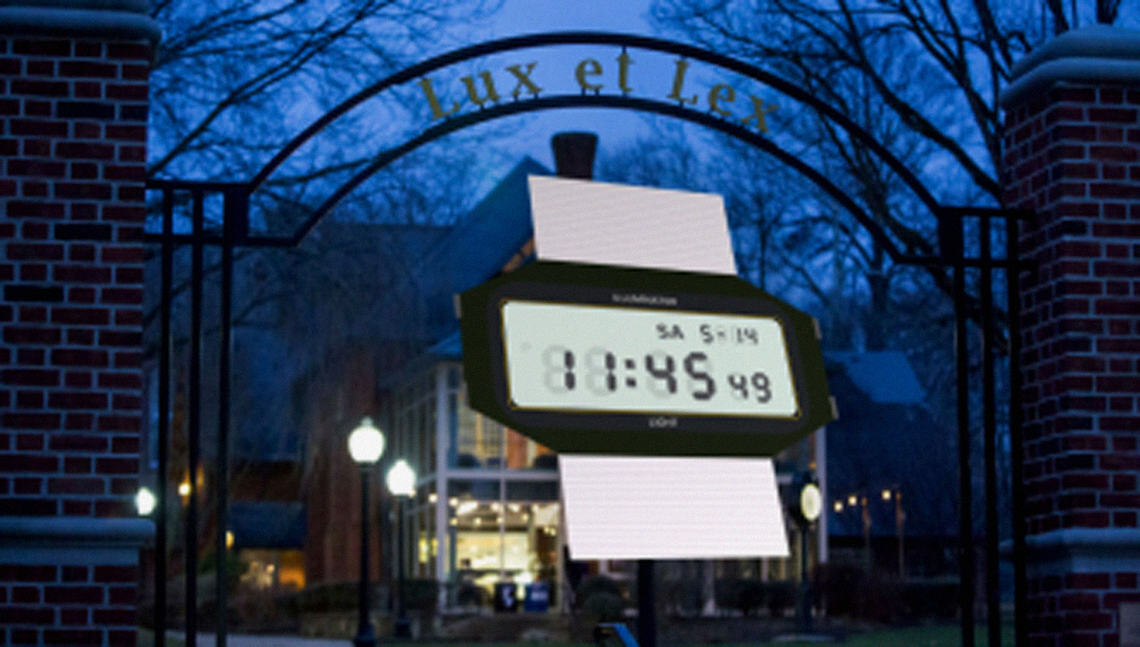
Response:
h=11 m=45 s=49
